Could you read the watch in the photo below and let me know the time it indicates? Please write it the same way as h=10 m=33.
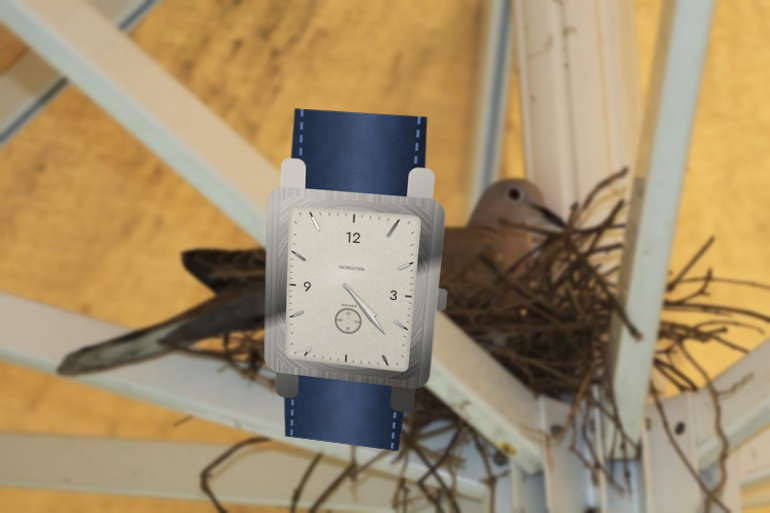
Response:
h=4 m=23
